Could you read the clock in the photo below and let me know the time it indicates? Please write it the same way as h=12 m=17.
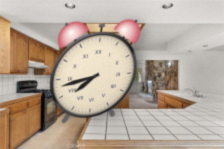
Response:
h=7 m=43
